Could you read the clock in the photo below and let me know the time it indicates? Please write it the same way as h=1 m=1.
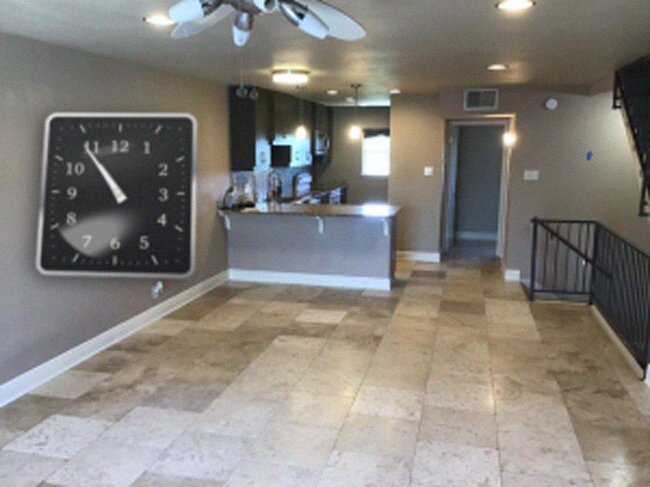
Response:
h=10 m=54
